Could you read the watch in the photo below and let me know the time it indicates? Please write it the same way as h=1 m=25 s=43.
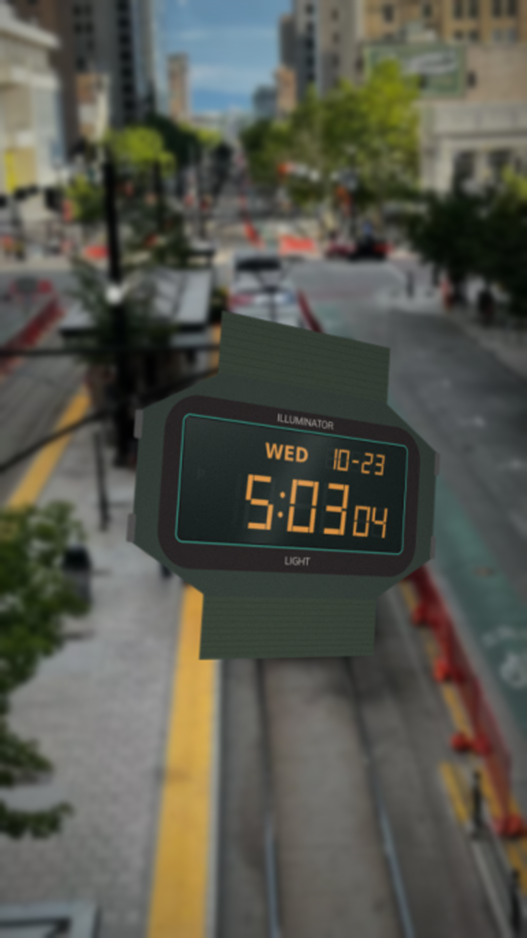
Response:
h=5 m=3 s=4
